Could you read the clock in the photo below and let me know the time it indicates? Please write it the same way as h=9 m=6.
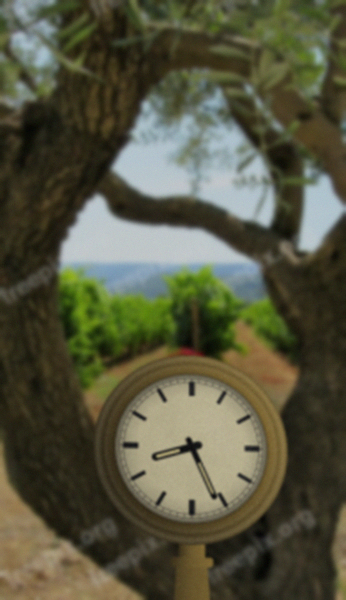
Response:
h=8 m=26
